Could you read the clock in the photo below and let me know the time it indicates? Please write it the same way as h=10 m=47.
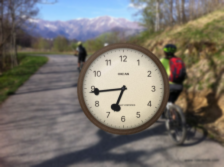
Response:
h=6 m=44
